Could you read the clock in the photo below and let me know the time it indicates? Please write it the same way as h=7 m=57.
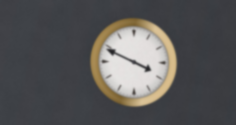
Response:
h=3 m=49
